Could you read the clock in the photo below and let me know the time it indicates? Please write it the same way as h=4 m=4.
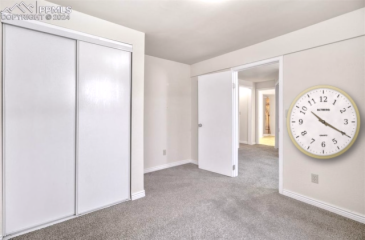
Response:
h=10 m=20
